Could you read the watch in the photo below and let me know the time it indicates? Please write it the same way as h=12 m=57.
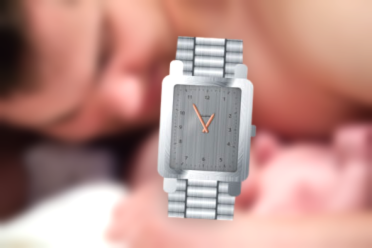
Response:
h=12 m=55
